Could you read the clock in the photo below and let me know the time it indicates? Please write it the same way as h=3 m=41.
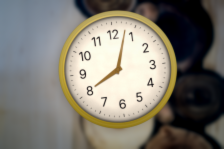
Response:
h=8 m=3
